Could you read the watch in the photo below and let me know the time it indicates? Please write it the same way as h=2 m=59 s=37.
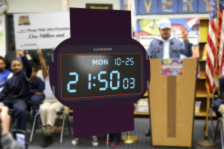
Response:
h=21 m=50 s=3
